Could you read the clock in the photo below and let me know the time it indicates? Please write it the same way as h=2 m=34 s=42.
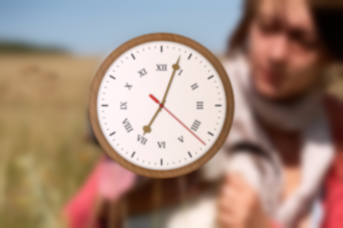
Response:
h=7 m=3 s=22
